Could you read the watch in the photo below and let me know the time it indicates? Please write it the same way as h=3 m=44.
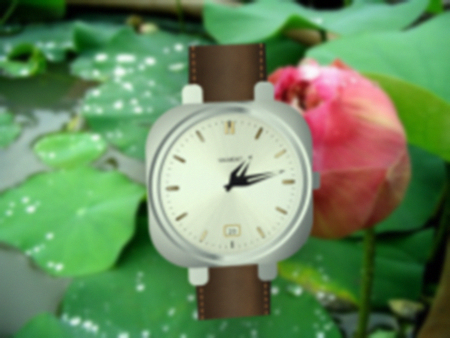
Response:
h=1 m=13
